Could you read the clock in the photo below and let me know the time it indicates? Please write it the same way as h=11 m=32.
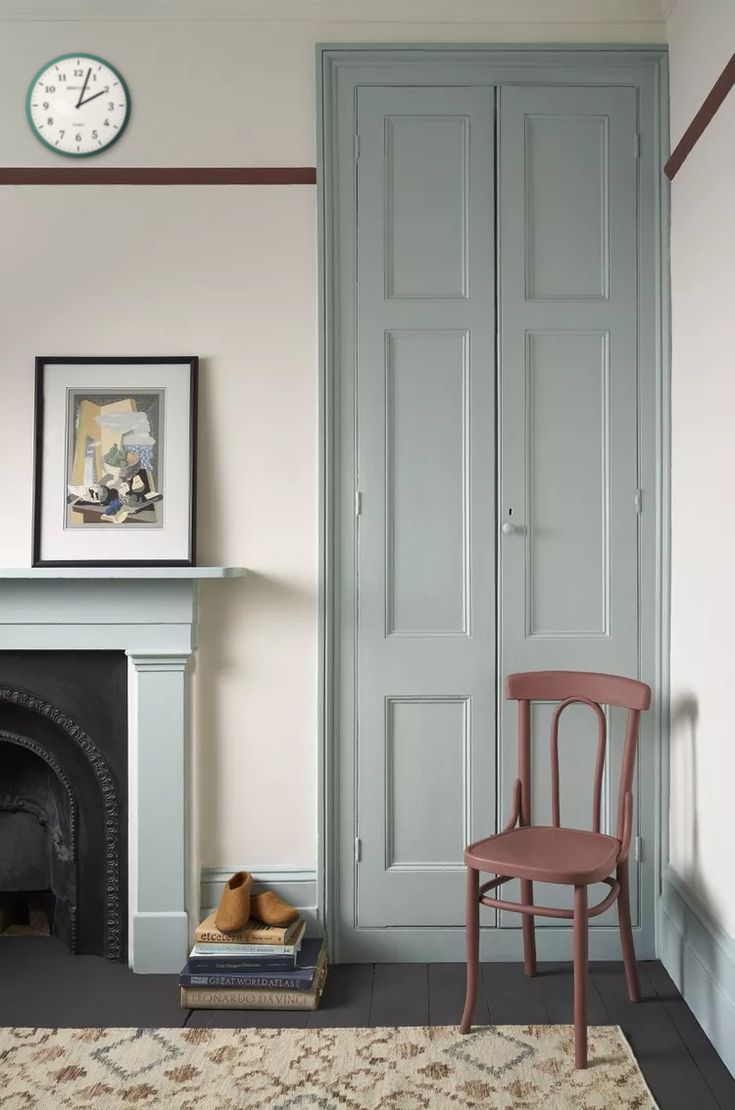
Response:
h=2 m=3
